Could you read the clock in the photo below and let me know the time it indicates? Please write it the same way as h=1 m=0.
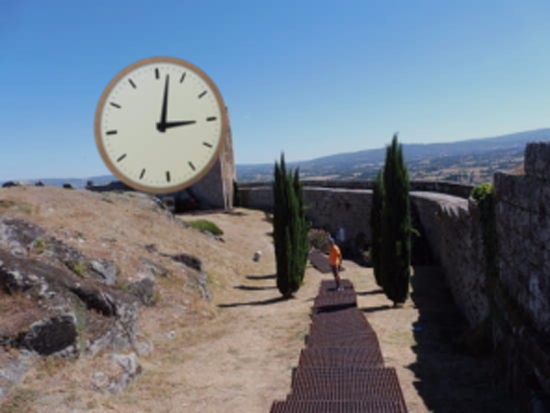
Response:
h=3 m=2
